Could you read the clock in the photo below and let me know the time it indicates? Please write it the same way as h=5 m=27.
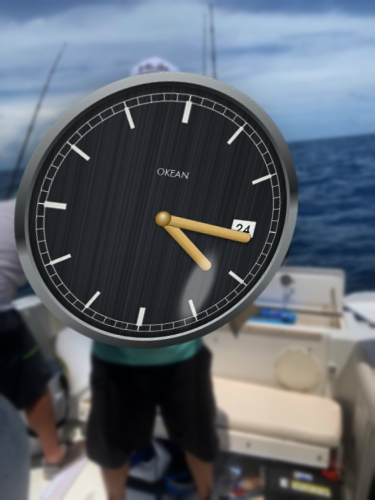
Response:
h=4 m=16
